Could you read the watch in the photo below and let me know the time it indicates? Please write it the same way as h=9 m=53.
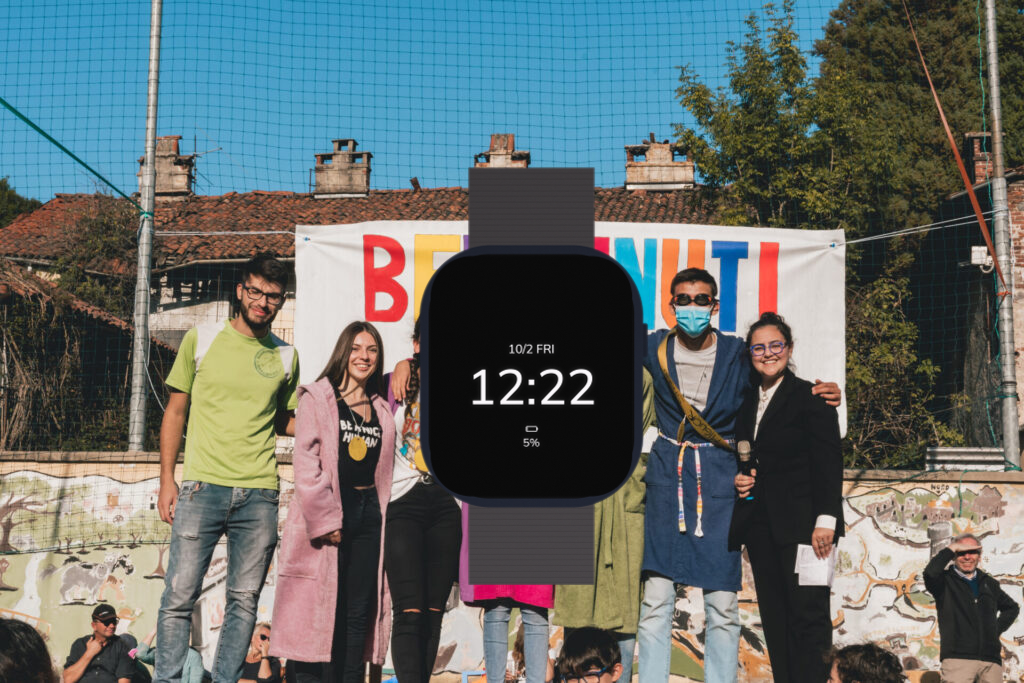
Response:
h=12 m=22
